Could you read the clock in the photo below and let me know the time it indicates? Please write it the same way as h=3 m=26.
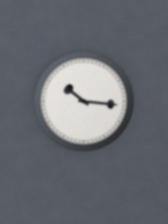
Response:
h=10 m=16
